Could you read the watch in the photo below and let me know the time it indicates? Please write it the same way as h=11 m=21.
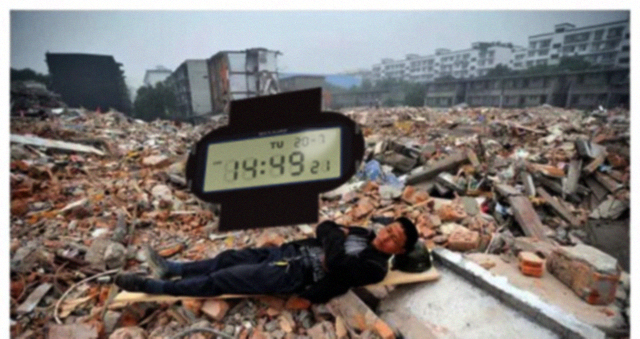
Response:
h=14 m=49
